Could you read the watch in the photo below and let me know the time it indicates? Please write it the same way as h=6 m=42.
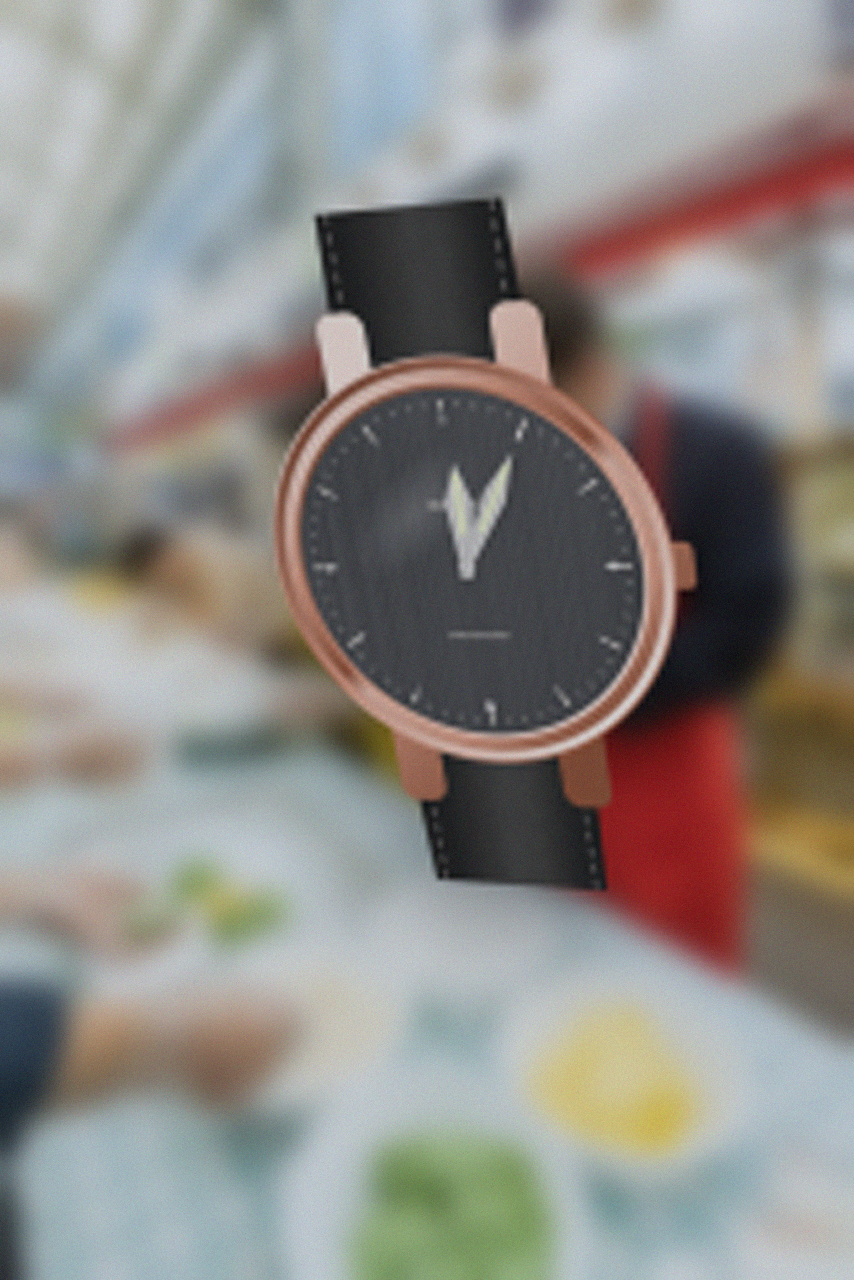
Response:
h=12 m=5
